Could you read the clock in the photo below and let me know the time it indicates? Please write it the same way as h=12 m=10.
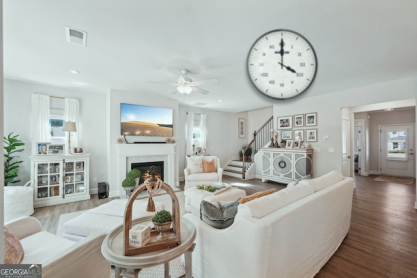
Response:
h=4 m=0
